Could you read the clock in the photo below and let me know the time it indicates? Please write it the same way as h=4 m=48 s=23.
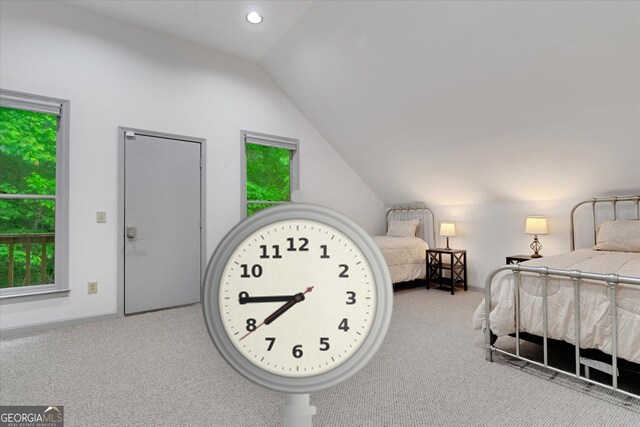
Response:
h=7 m=44 s=39
